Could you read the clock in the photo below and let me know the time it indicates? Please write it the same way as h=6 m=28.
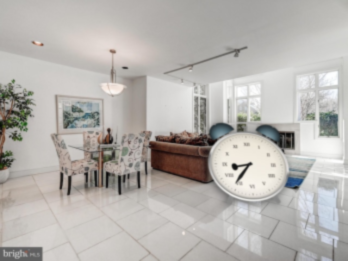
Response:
h=8 m=36
